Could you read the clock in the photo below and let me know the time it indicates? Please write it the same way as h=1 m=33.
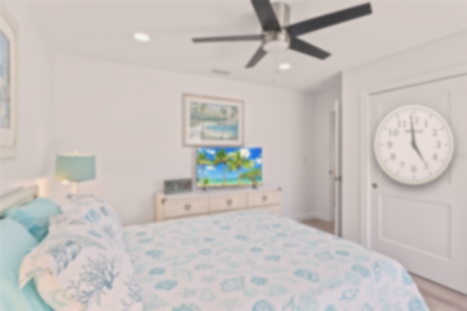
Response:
h=4 m=59
